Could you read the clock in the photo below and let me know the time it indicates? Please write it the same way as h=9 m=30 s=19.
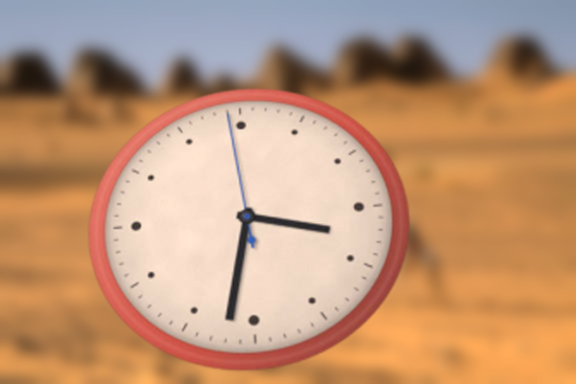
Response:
h=3 m=31 s=59
